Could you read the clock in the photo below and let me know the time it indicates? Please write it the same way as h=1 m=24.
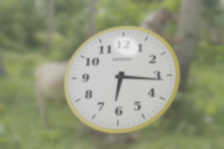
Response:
h=6 m=16
